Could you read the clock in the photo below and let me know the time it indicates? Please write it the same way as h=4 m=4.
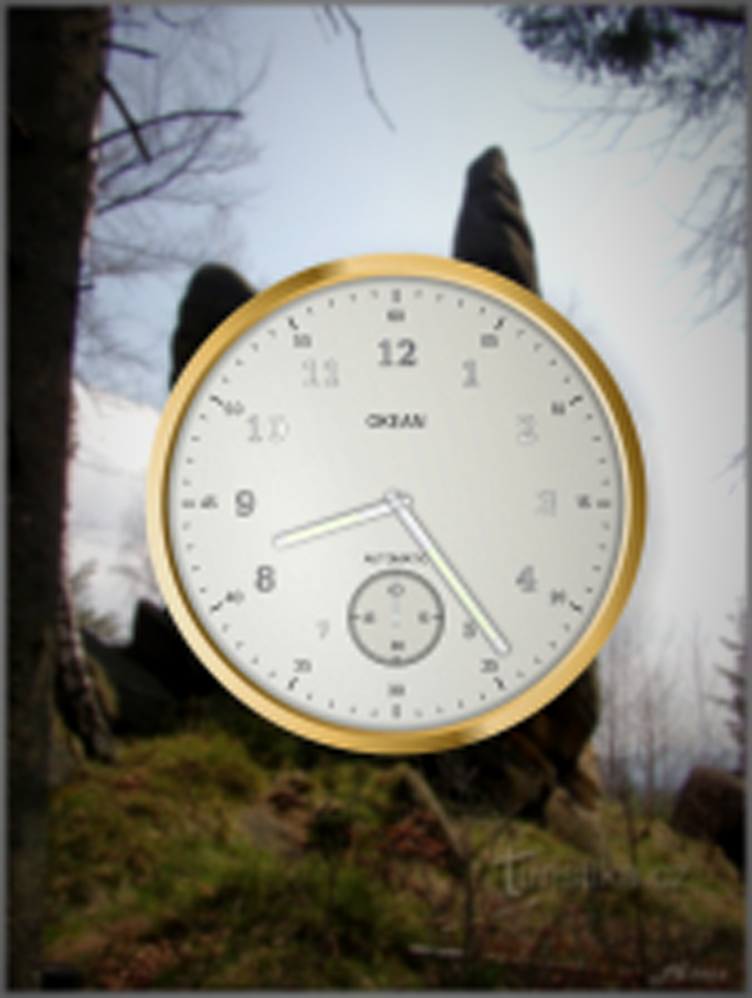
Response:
h=8 m=24
